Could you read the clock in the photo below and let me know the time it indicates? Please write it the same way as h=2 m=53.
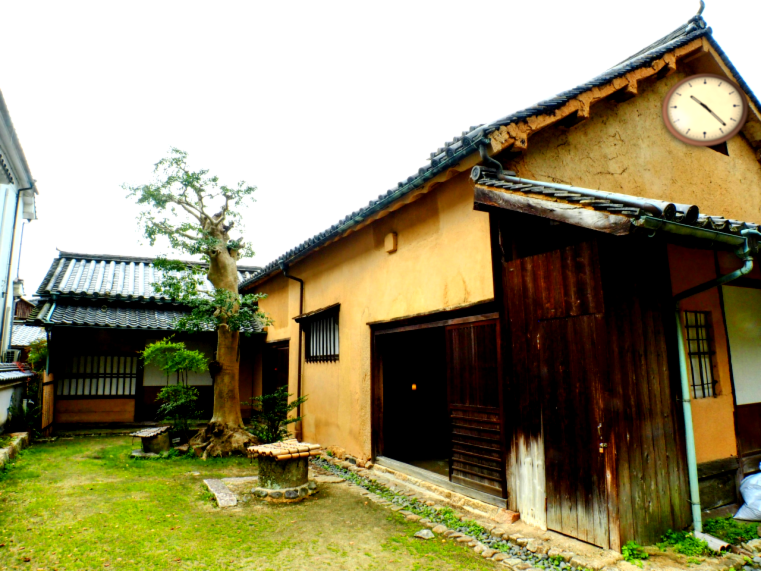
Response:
h=10 m=23
